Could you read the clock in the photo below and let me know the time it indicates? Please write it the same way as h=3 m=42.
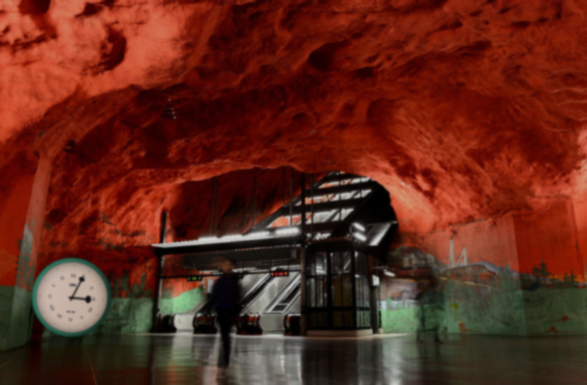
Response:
h=3 m=4
